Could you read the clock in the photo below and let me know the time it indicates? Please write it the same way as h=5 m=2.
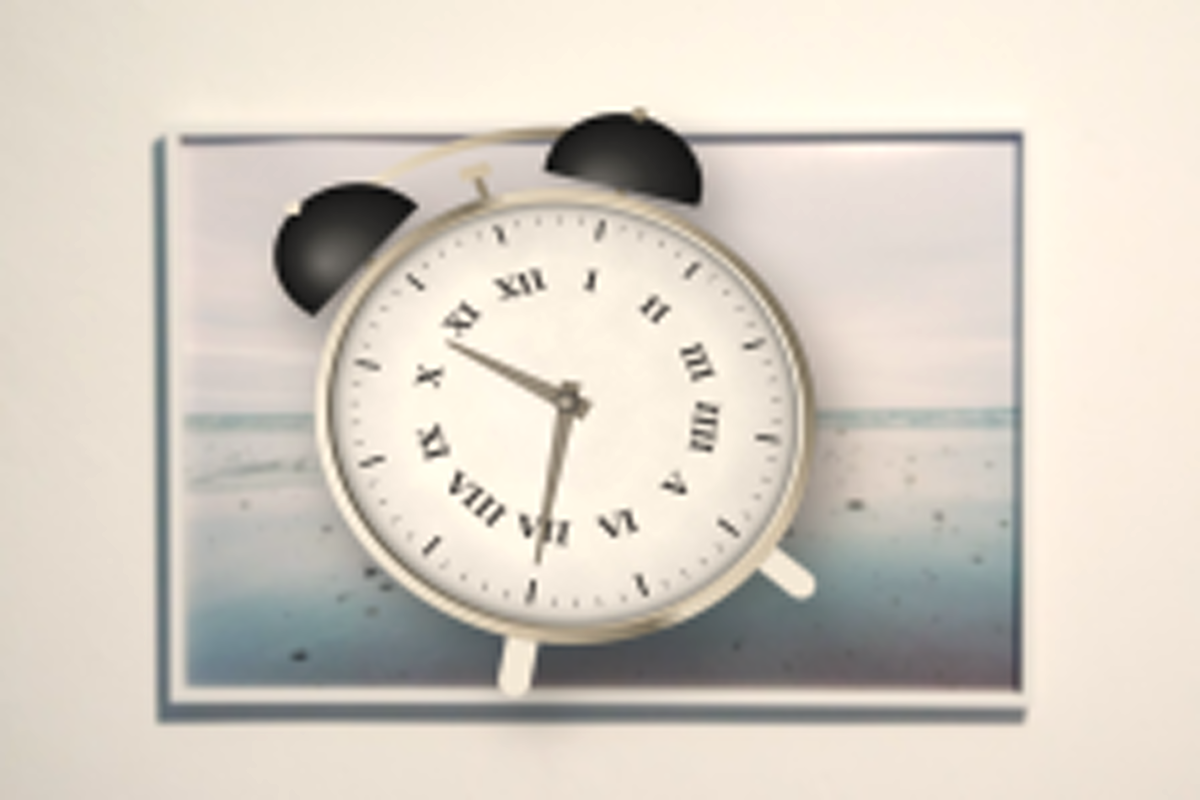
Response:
h=10 m=35
